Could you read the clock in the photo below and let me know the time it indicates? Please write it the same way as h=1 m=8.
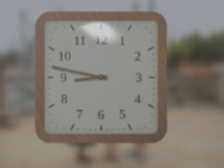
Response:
h=8 m=47
